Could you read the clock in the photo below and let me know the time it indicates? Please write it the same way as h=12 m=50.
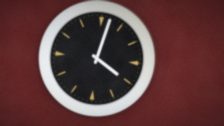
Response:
h=4 m=2
